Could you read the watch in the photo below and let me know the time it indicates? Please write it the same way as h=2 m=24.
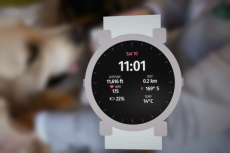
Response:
h=11 m=1
